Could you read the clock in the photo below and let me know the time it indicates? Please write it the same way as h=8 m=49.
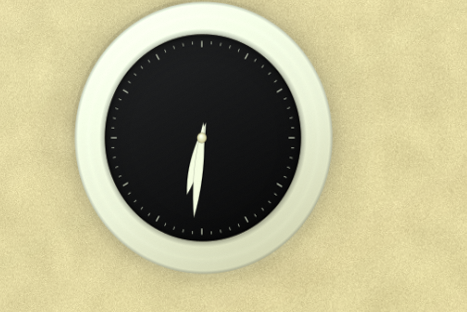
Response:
h=6 m=31
